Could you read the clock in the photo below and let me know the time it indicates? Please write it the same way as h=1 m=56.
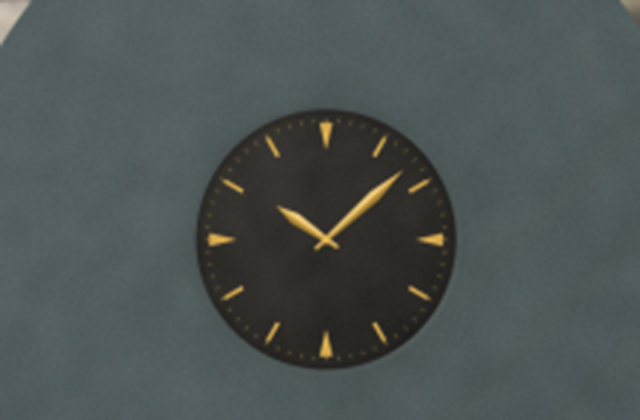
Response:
h=10 m=8
